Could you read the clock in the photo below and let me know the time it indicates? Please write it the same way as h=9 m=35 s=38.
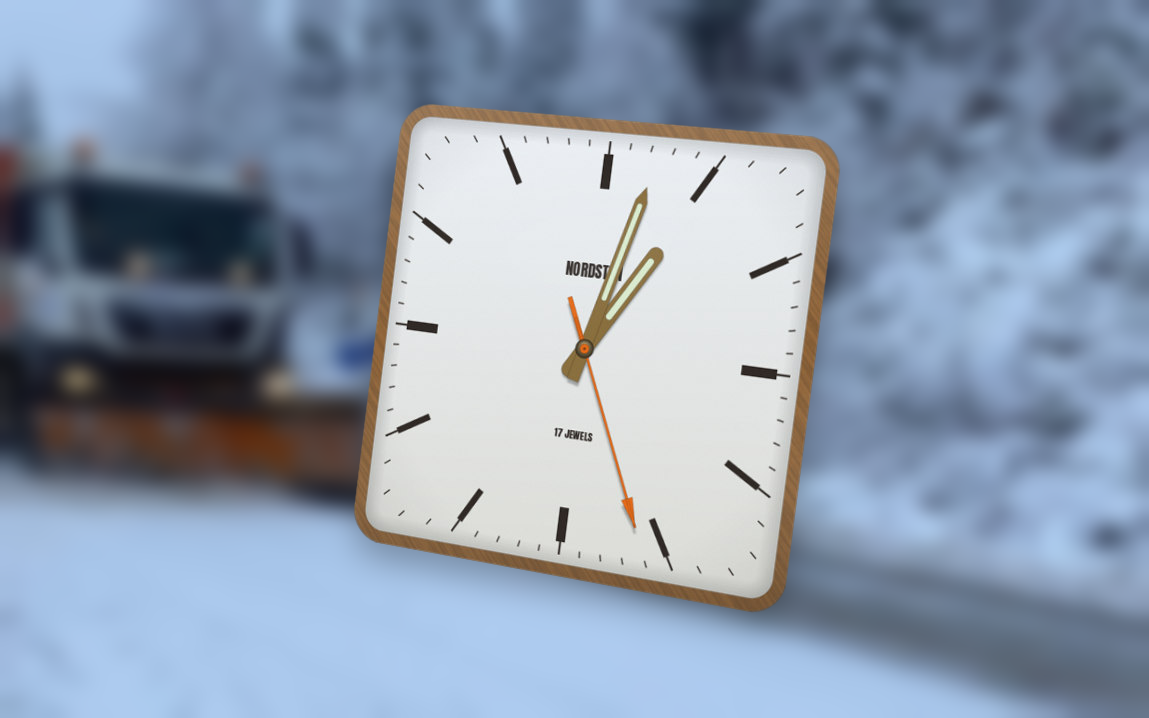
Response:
h=1 m=2 s=26
